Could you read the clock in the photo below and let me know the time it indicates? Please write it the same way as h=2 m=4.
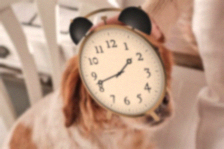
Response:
h=1 m=42
